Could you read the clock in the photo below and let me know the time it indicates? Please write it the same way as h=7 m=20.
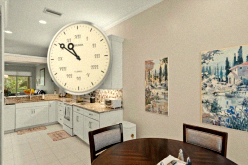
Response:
h=10 m=51
